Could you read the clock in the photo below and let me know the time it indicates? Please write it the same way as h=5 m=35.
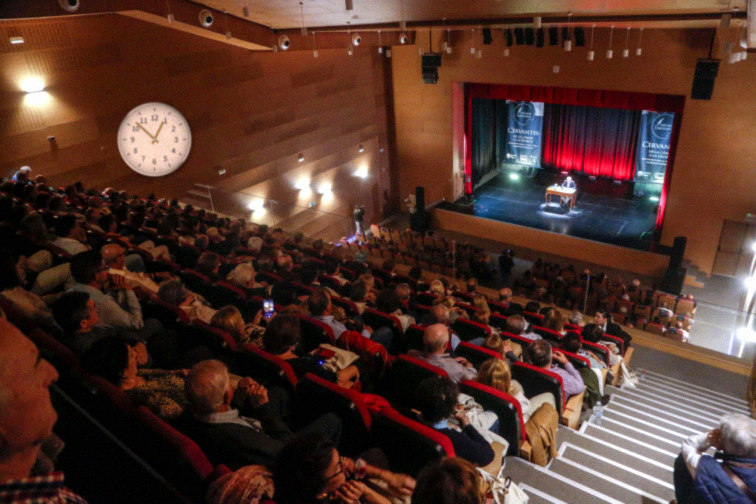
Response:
h=12 m=52
